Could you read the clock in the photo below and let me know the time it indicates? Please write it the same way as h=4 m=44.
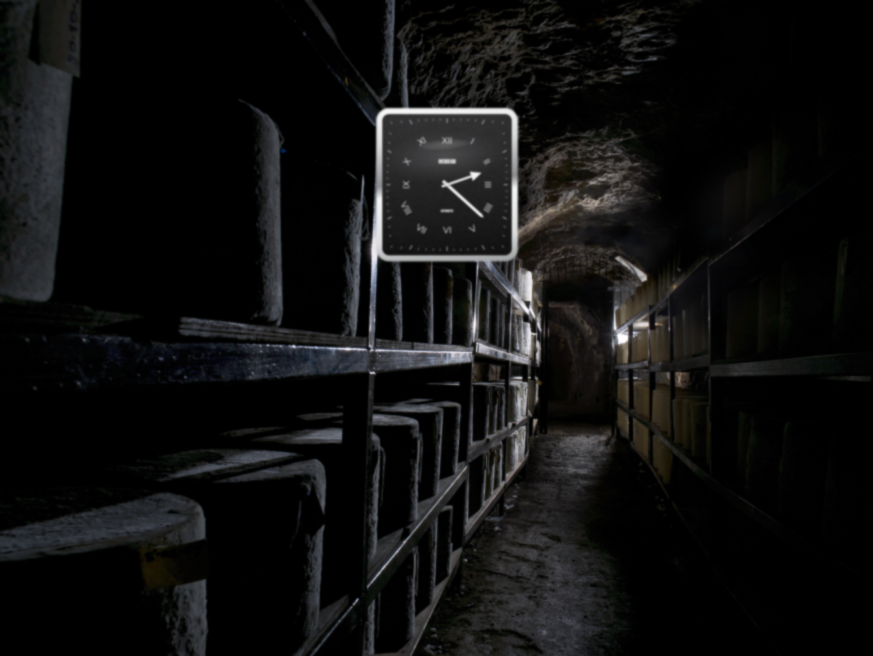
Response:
h=2 m=22
